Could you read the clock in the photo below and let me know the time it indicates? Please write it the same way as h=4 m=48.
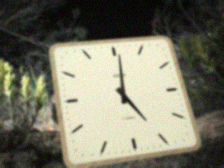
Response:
h=5 m=1
